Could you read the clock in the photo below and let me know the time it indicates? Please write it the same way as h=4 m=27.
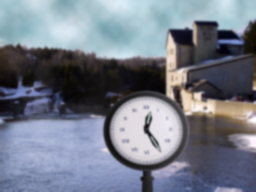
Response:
h=12 m=25
